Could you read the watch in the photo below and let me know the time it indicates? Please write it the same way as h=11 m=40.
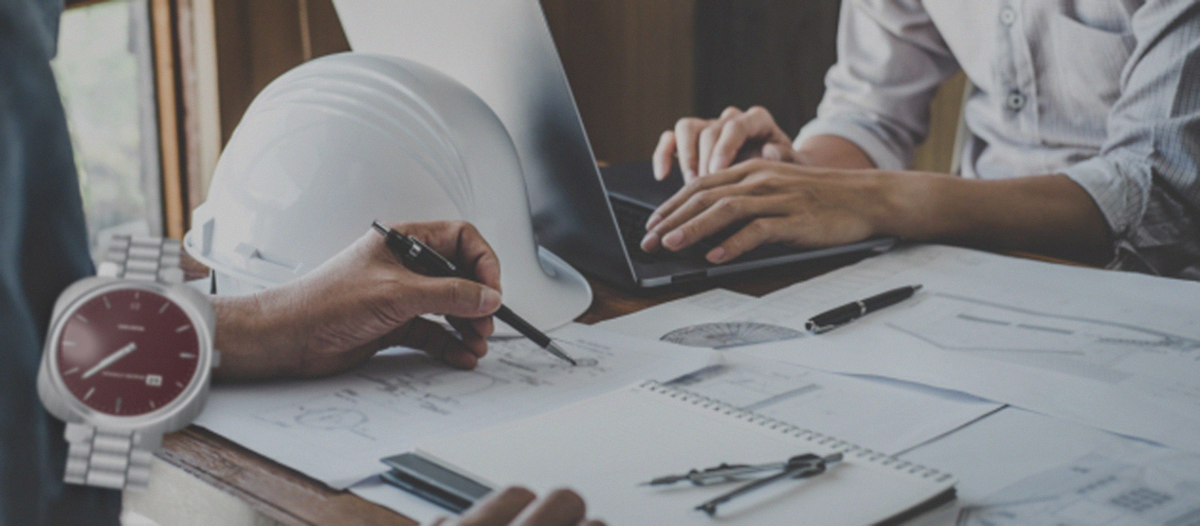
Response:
h=7 m=38
